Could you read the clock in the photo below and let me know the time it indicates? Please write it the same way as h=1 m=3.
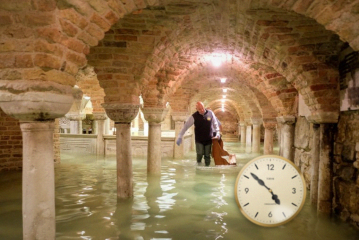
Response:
h=4 m=52
